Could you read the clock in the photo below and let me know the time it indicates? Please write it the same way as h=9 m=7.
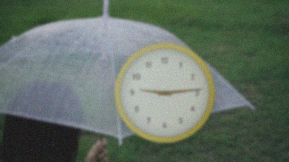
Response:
h=9 m=14
